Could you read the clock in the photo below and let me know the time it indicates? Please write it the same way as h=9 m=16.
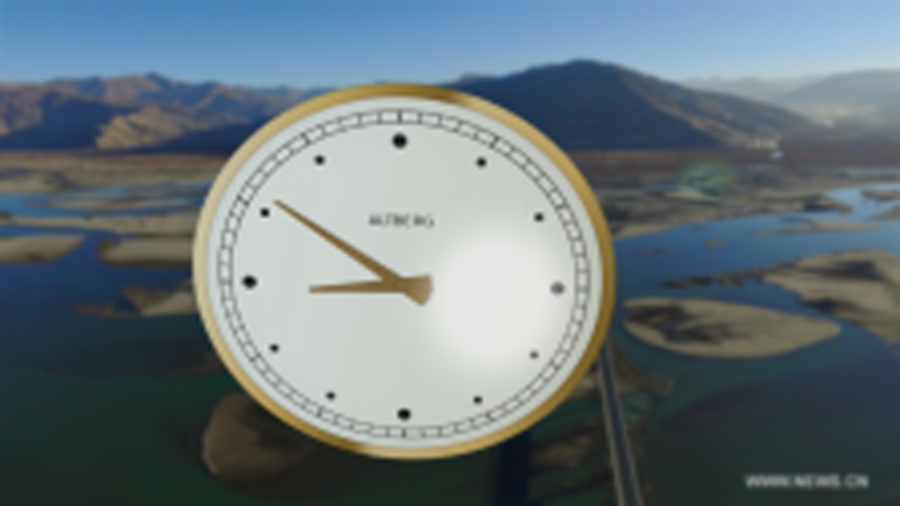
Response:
h=8 m=51
